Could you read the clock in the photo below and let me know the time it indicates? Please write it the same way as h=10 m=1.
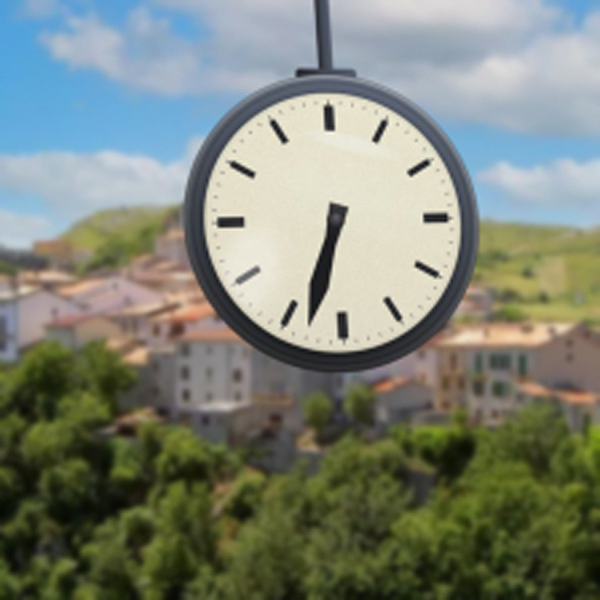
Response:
h=6 m=33
